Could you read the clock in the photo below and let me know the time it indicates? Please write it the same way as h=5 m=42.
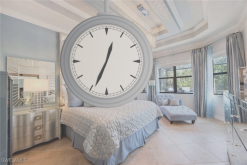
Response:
h=12 m=34
